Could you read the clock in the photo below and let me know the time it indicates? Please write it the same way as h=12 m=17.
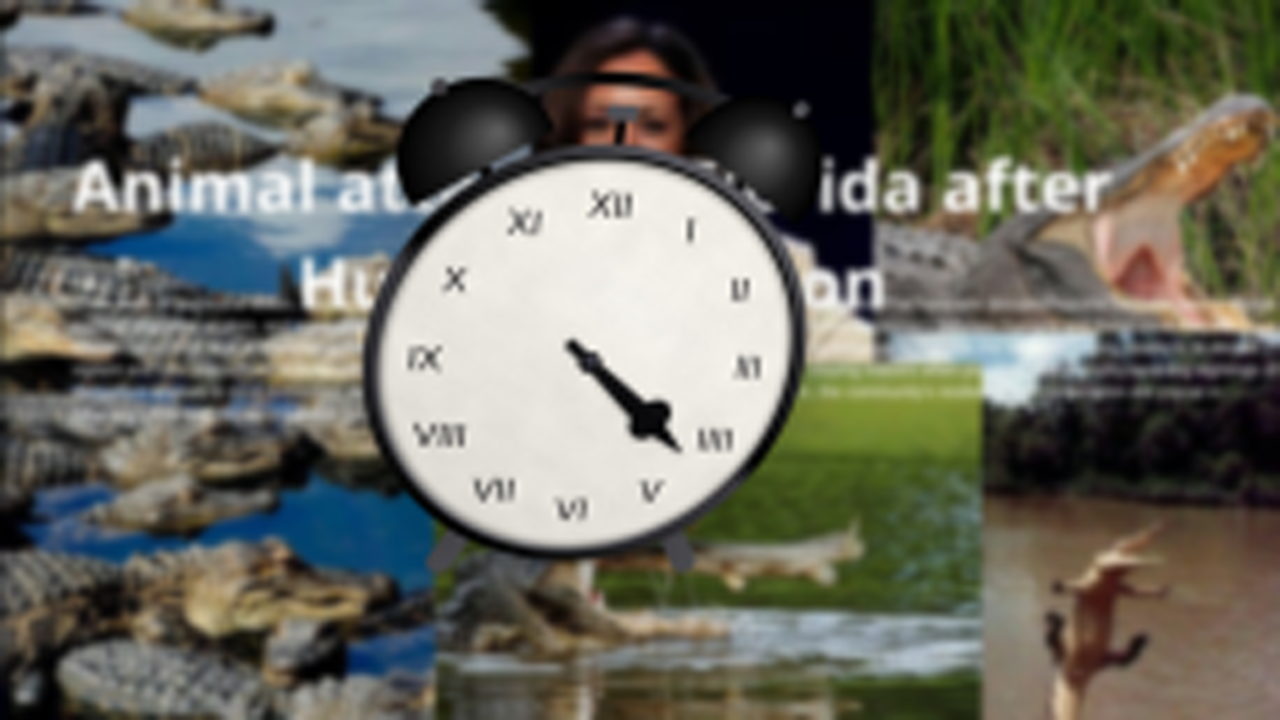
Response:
h=4 m=22
